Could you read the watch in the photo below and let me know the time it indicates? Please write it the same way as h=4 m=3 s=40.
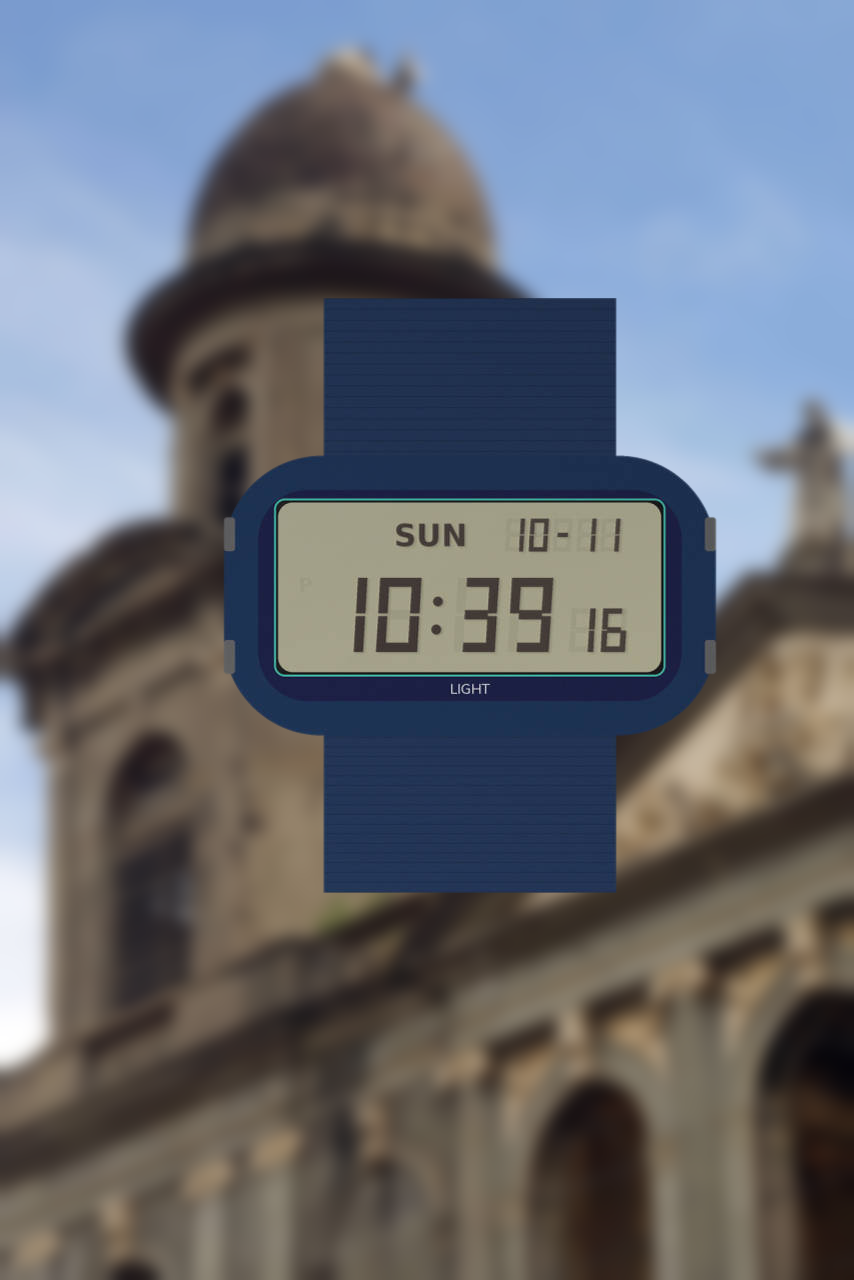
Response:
h=10 m=39 s=16
